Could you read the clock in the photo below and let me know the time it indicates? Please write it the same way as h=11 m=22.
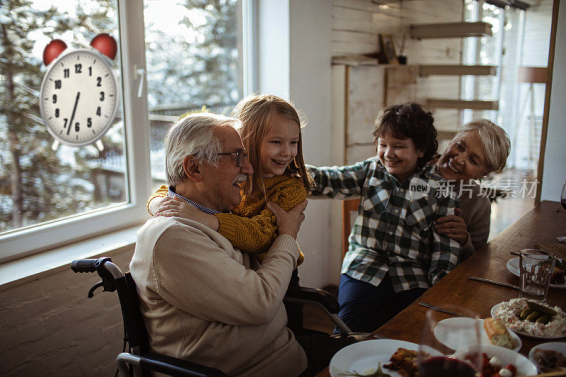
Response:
h=6 m=33
